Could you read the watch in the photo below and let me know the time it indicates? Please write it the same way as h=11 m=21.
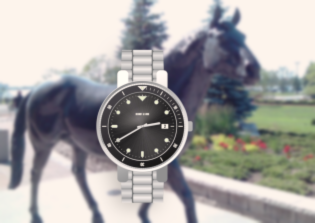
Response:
h=2 m=40
